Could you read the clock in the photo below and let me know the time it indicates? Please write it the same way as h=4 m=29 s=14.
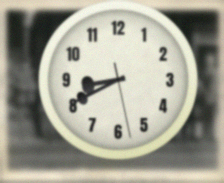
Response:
h=8 m=40 s=28
